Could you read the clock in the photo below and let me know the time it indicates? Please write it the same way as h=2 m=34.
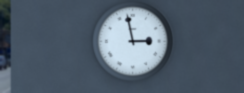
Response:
h=2 m=58
